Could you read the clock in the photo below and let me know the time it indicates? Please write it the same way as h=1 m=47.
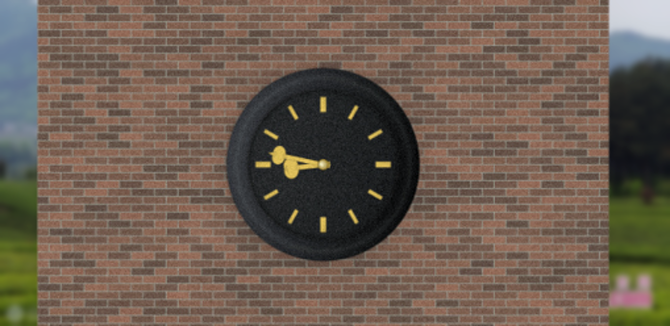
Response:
h=8 m=47
